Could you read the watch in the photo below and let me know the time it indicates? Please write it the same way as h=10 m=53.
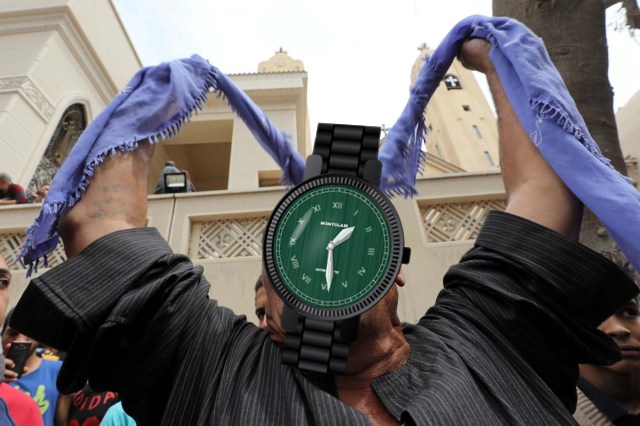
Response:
h=1 m=29
